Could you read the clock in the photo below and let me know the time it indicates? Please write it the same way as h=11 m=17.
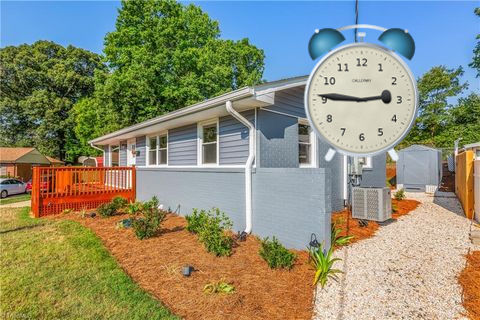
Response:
h=2 m=46
